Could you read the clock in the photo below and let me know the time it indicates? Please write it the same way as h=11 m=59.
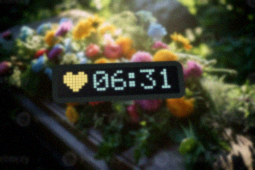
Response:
h=6 m=31
